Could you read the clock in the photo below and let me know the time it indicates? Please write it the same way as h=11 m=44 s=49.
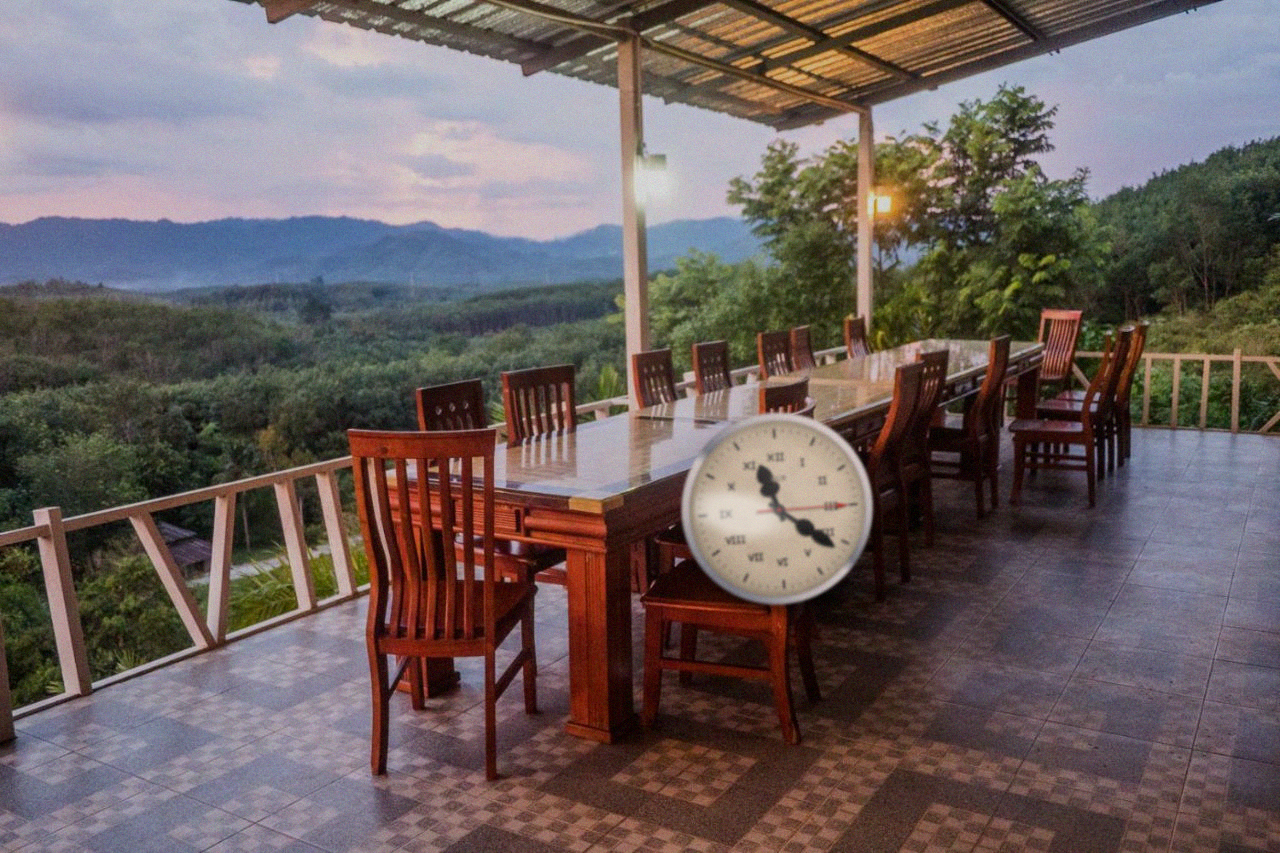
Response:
h=11 m=21 s=15
